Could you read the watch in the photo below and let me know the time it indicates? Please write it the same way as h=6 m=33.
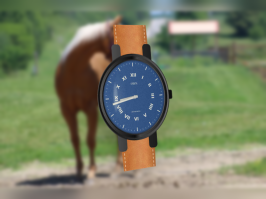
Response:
h=8 m=43
